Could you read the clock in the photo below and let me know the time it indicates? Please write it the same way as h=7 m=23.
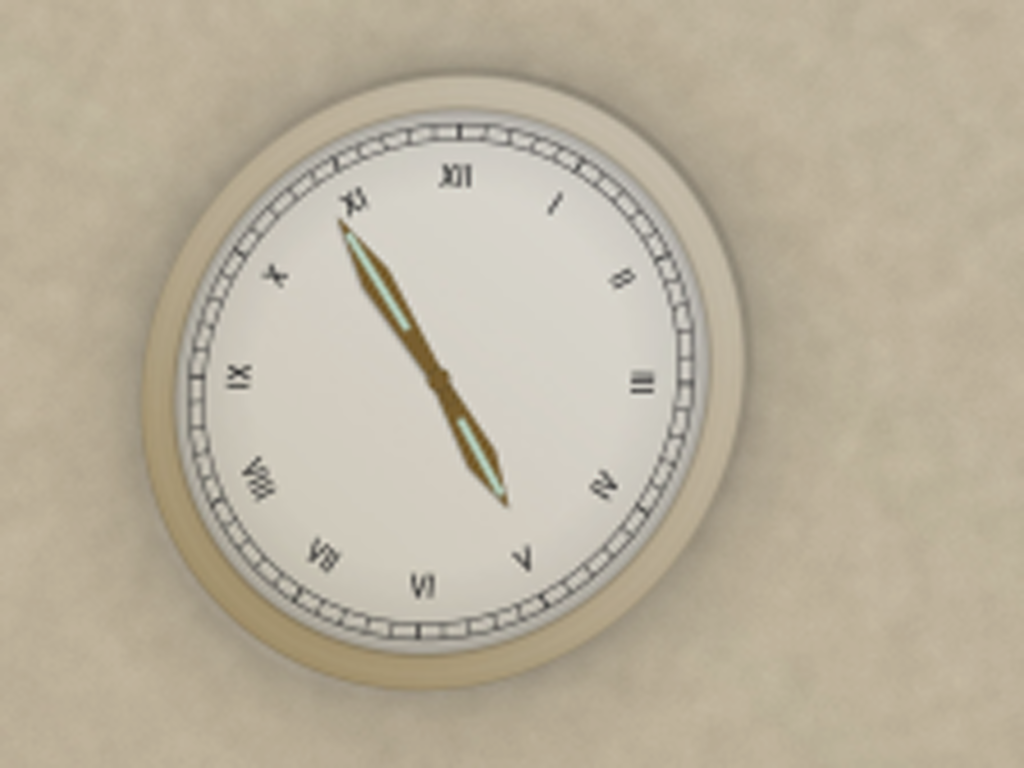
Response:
h=4 m=54
